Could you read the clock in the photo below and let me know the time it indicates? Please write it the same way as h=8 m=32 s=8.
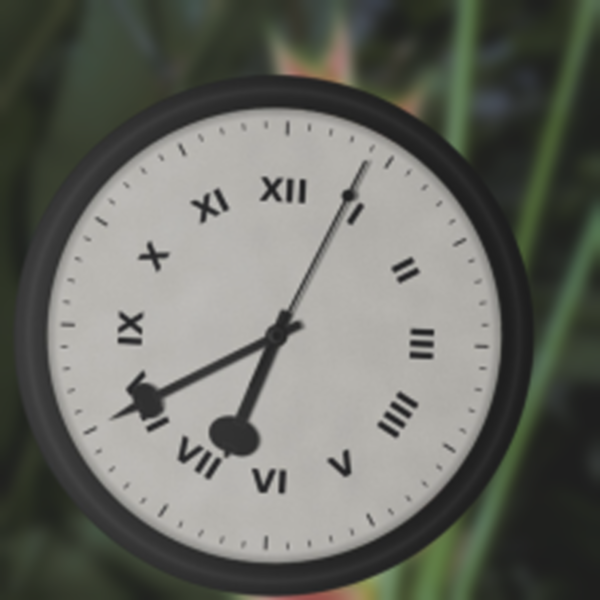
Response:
h=6 m=40 s=4
